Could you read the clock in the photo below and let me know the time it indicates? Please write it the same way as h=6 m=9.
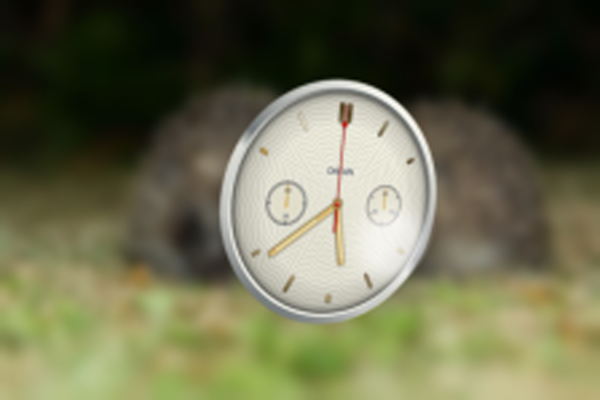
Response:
h=5 m=39
